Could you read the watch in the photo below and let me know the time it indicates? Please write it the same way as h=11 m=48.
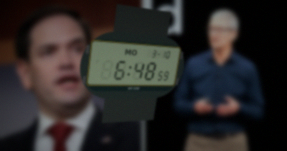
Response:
h=6 m=48
